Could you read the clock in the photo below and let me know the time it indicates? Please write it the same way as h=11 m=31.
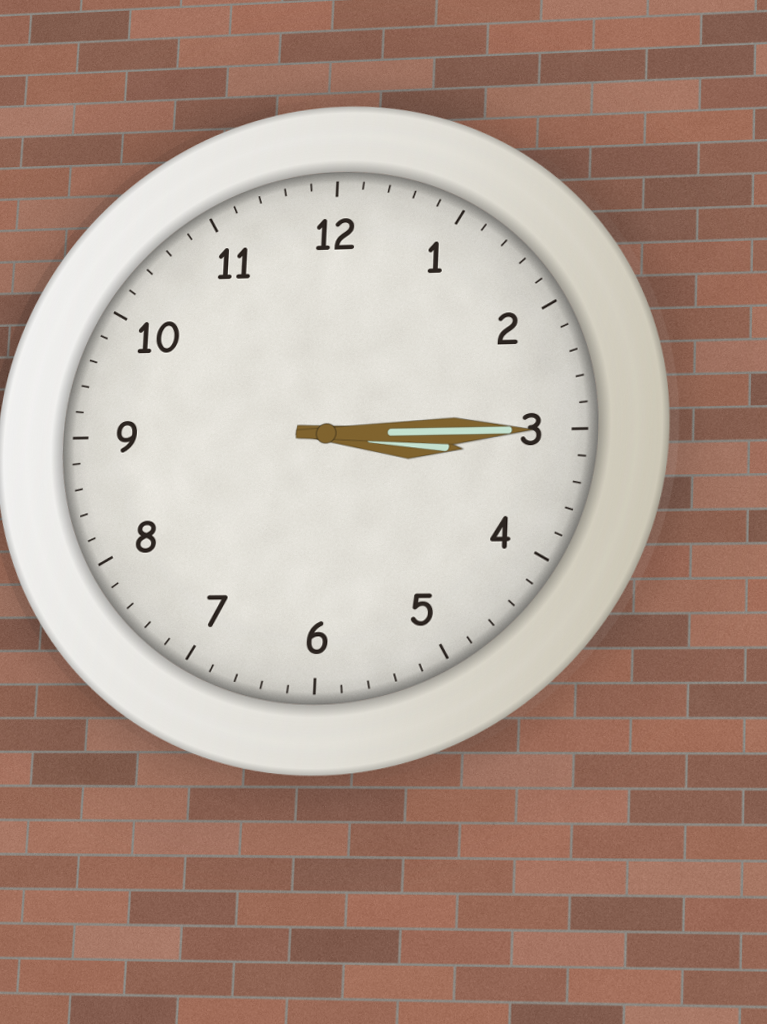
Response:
h=3 m=15
